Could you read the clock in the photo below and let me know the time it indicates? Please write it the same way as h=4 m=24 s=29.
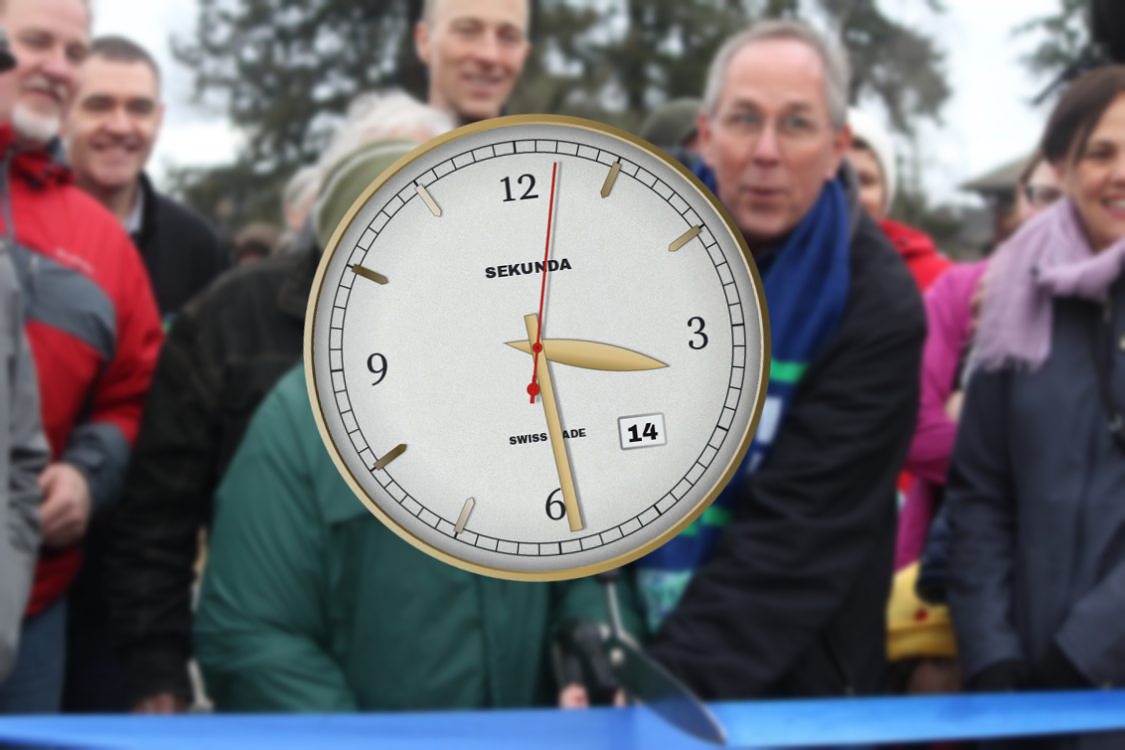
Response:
h=3 m=29 s=2
